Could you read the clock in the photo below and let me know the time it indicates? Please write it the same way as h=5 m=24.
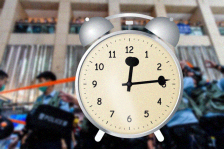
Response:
h=12 m=14
